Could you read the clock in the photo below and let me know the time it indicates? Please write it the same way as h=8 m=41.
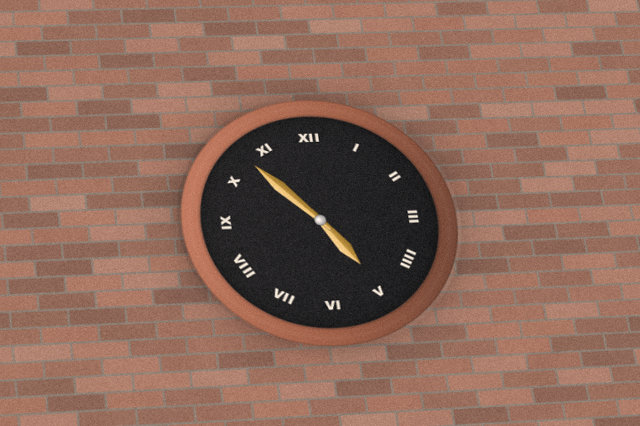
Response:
h=4 m=53
